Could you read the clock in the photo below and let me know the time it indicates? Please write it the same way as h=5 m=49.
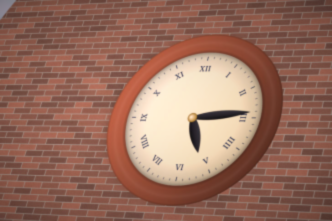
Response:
h=5 m=14
